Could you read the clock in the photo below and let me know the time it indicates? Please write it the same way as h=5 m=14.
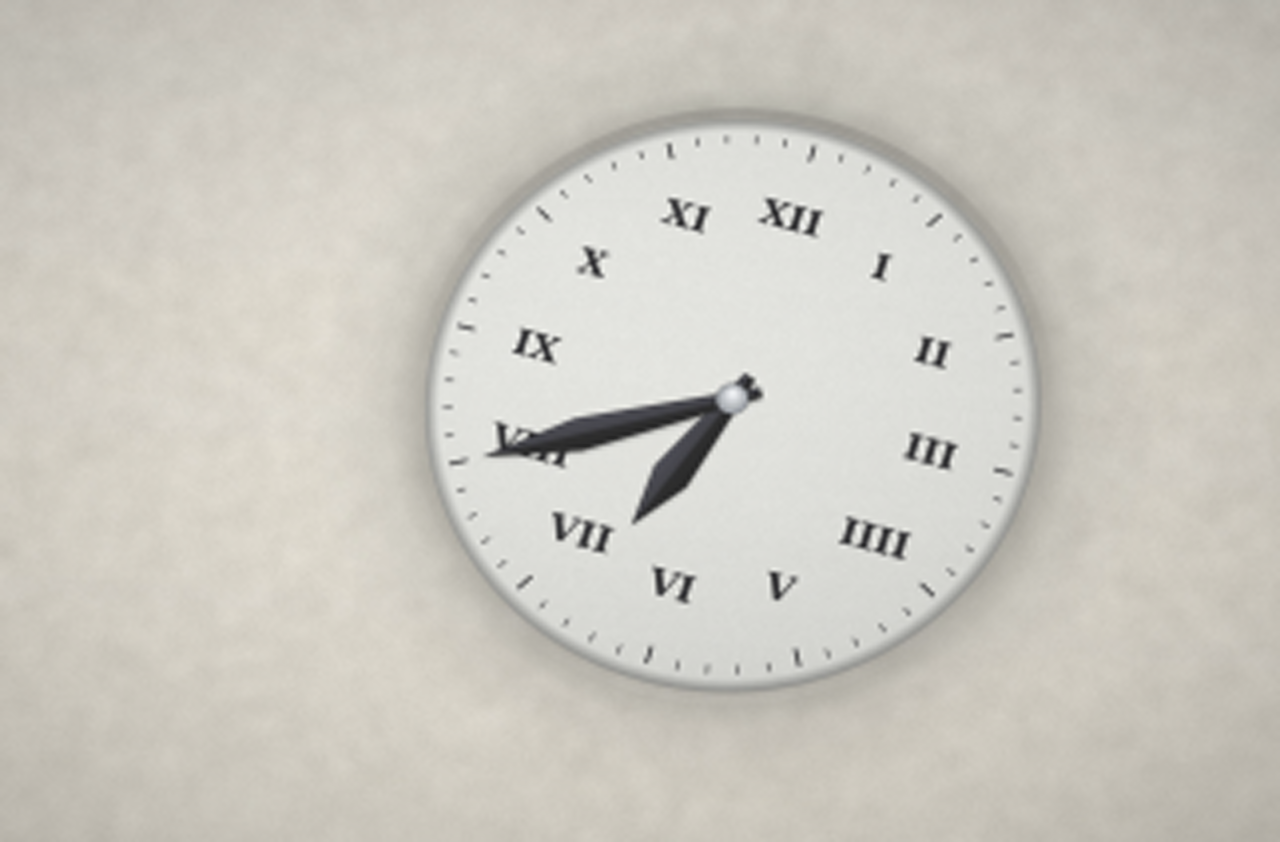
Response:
h=6 m=40
